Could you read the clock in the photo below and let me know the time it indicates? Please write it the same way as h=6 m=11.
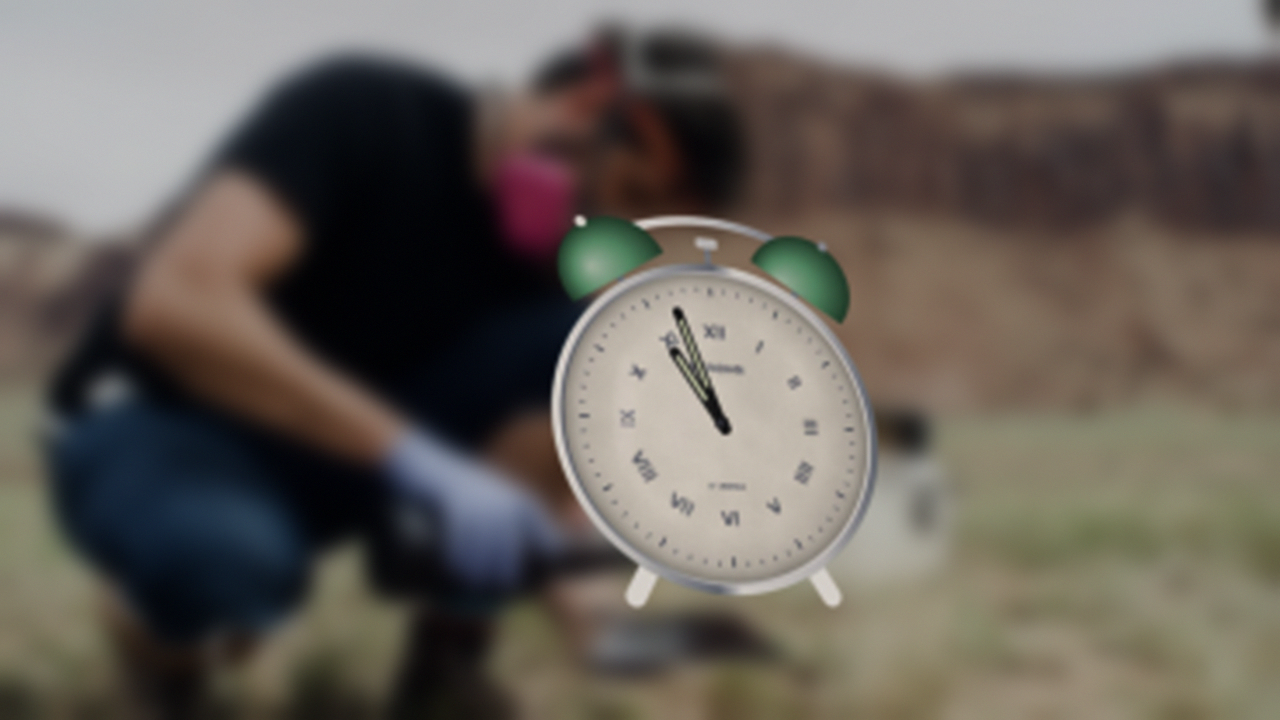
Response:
h=10 m=57
